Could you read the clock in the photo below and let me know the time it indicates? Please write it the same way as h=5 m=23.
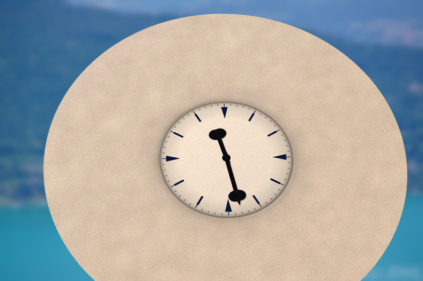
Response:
h=11 m=28
